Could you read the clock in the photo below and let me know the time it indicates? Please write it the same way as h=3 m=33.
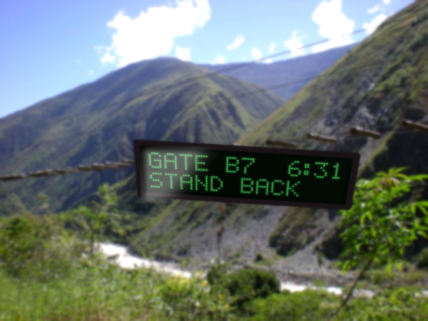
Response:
h=6 m=31
